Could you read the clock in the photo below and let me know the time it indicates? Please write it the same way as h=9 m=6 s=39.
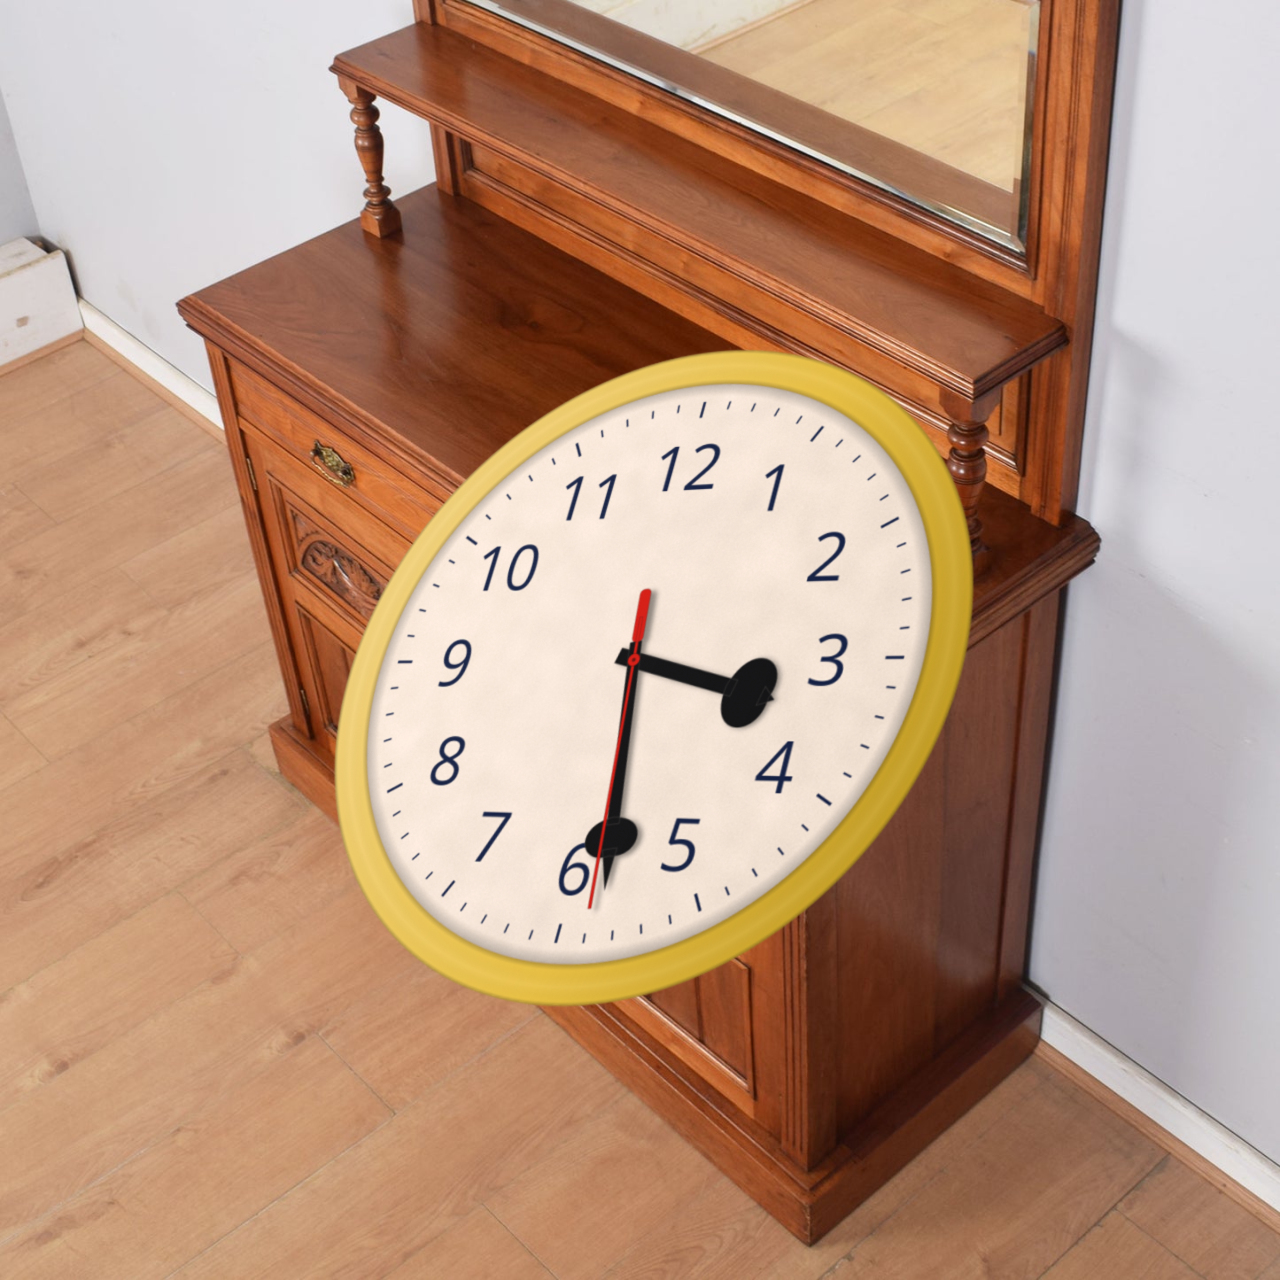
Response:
h=3 m=28 s=29
